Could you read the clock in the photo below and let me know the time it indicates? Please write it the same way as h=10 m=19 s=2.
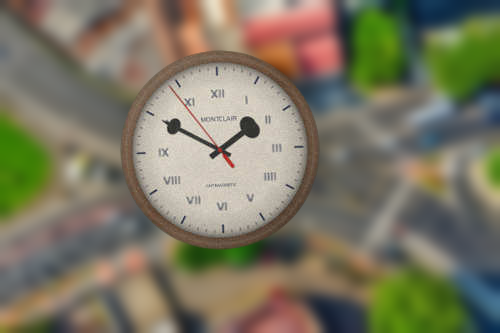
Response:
h=1 m=49 s=54
